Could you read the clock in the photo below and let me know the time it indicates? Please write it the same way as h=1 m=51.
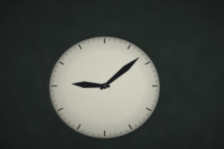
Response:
h=9 m=8
